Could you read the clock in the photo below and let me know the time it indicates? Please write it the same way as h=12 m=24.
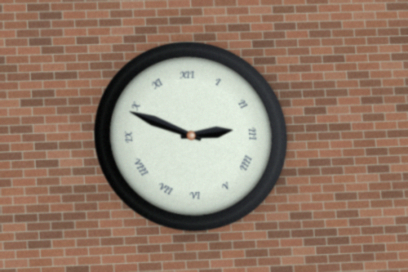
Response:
h=2 m=49
